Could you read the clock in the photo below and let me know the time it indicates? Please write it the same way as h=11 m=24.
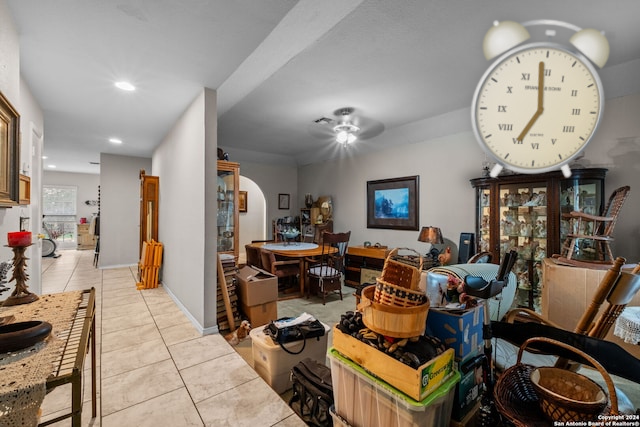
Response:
h=6 m=59
